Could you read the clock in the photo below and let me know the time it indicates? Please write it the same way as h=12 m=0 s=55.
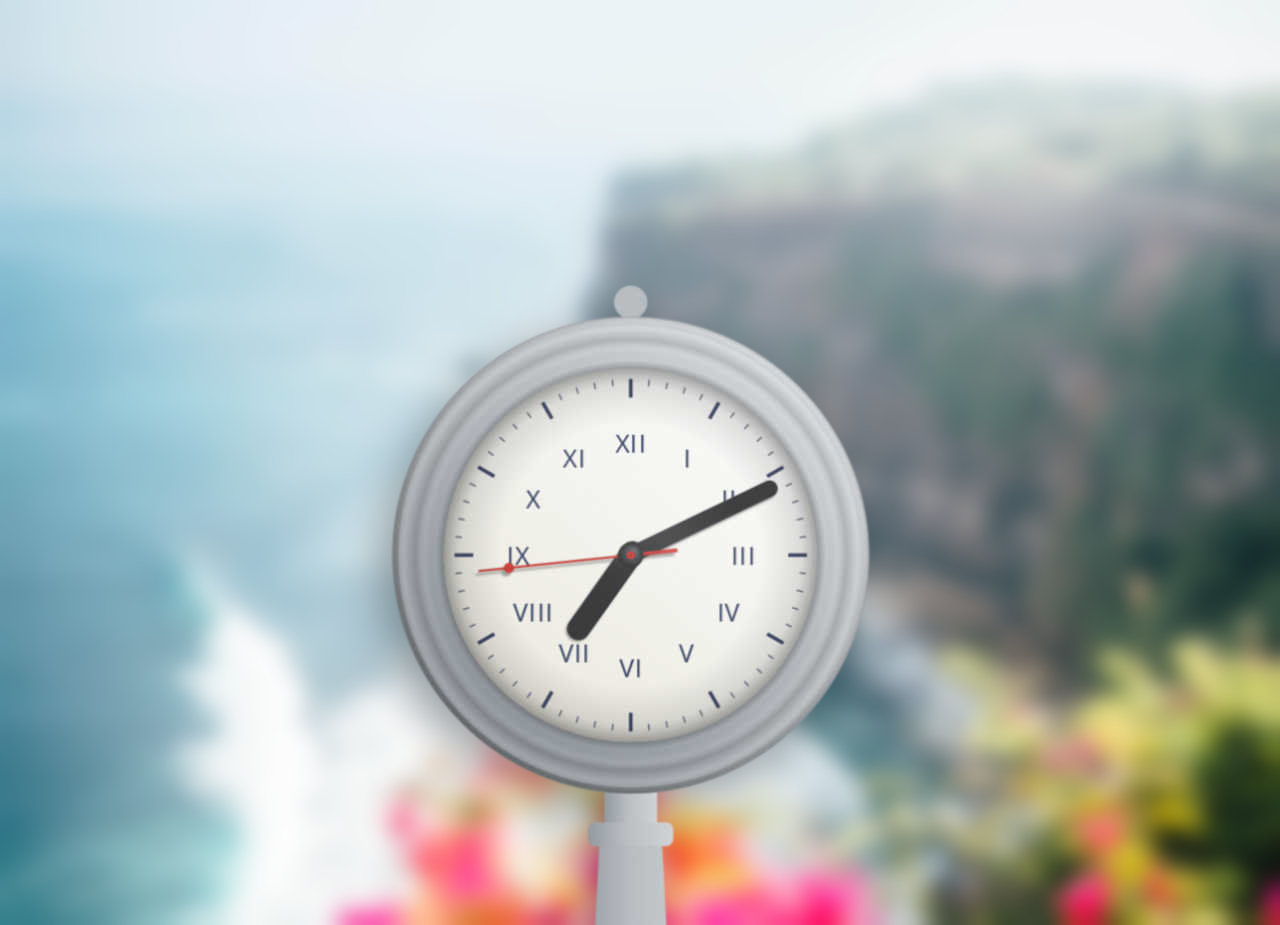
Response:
h=7 m=10 s=44
